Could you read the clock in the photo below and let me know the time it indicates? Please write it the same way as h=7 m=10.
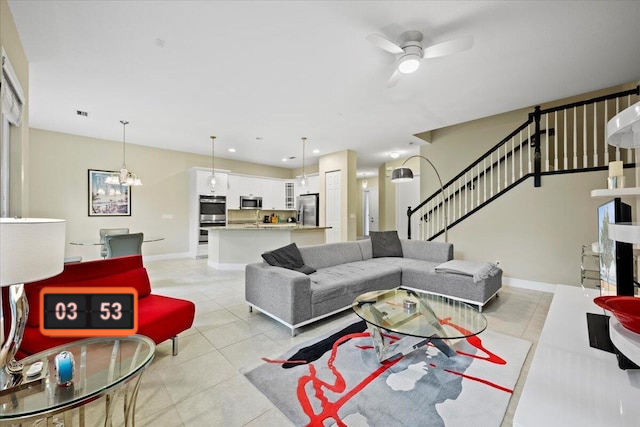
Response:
h=3 m=53
